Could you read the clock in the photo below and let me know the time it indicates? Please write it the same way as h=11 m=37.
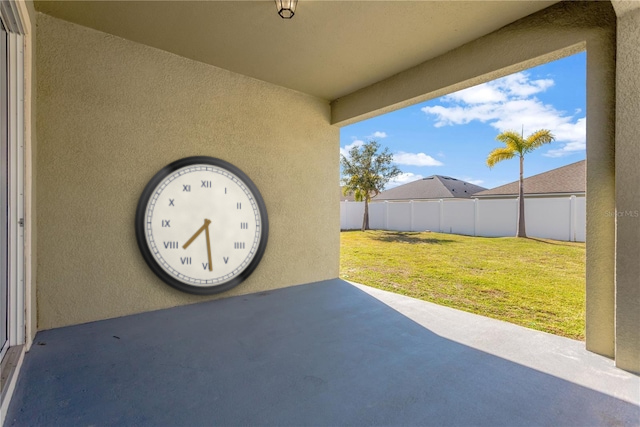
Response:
h=7 m=29
